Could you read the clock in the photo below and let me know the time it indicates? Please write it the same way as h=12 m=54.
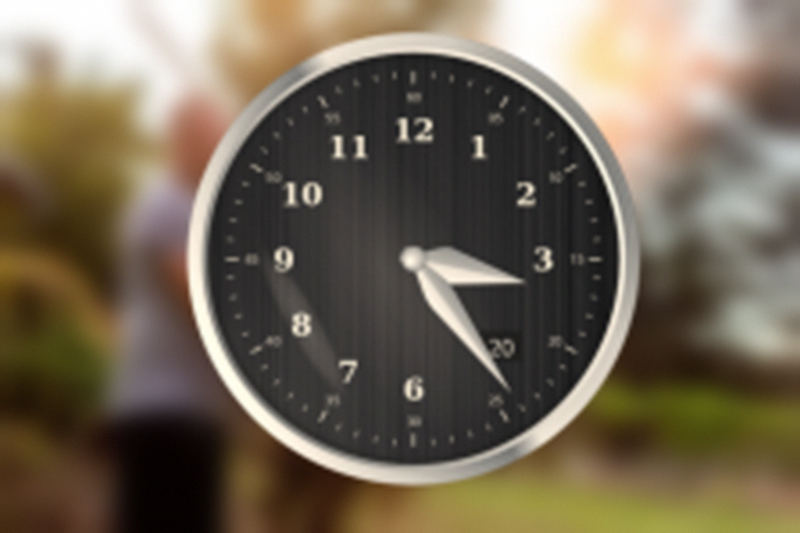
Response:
h=3 m=24
